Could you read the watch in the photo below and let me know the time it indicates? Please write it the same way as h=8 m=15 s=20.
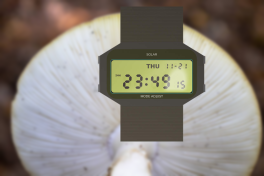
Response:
h=23 m=49 s=15
